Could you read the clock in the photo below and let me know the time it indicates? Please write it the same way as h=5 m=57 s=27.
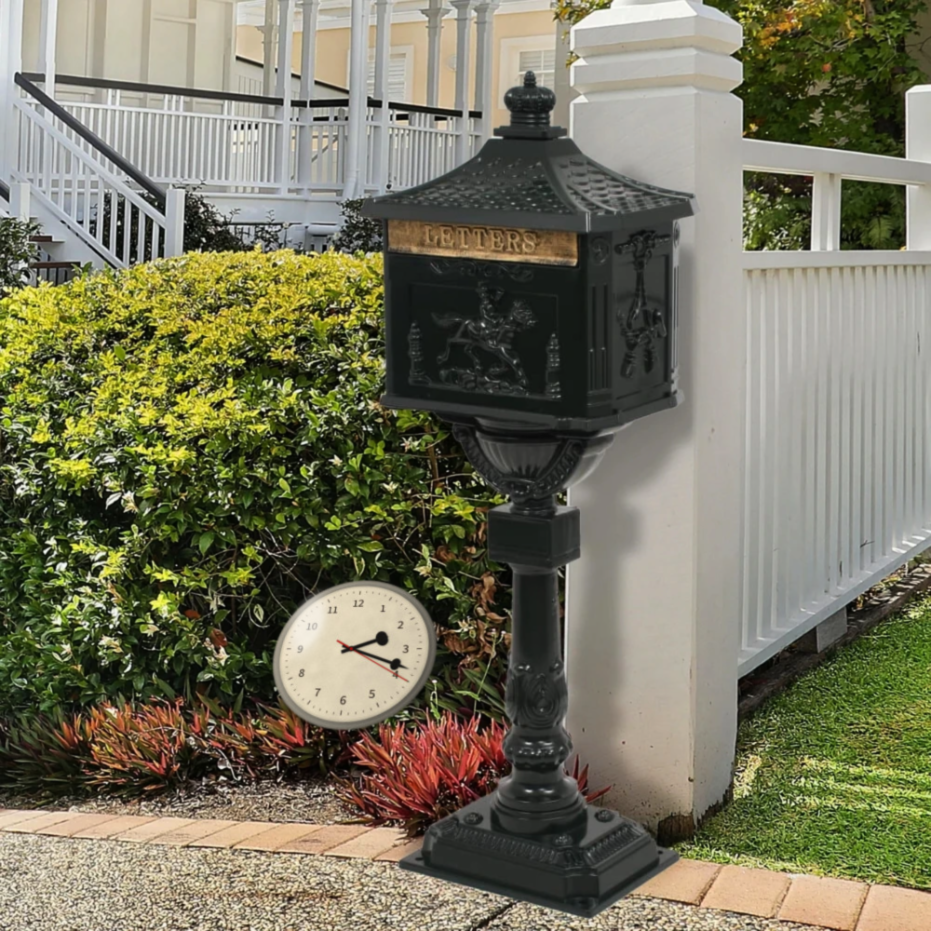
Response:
h=2 m=18 s=20
